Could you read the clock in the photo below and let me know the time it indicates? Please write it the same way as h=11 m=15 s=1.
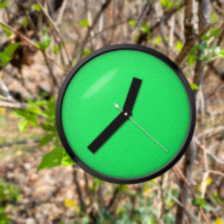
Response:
h=12 m=37 s=22
